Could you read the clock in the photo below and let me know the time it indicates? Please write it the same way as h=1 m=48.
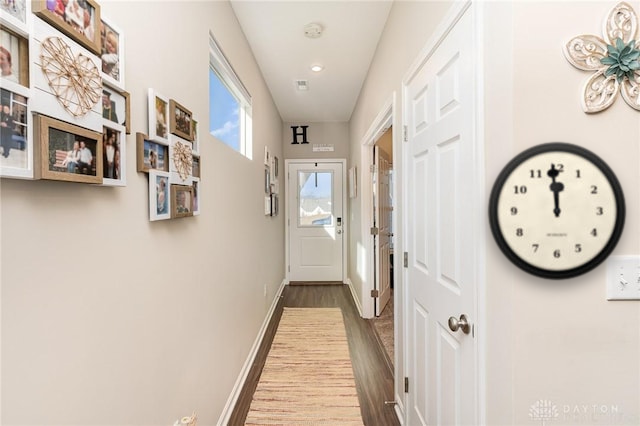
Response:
h=11 m=59
